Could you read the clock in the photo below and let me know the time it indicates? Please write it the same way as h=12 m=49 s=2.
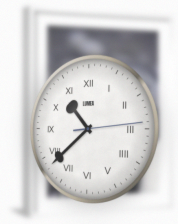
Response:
h=10 m=38 s=14
